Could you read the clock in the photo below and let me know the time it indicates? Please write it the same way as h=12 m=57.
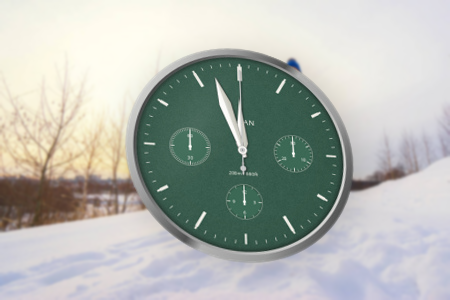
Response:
h=11 m=57
